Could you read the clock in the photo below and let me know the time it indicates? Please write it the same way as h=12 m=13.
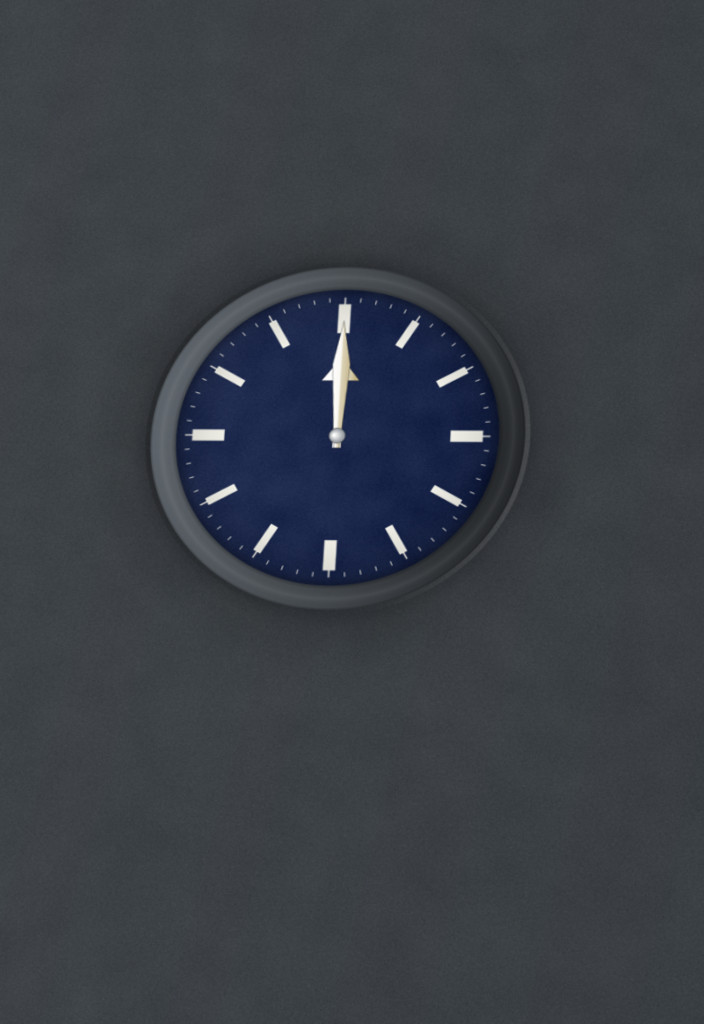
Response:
h=12 m=0
